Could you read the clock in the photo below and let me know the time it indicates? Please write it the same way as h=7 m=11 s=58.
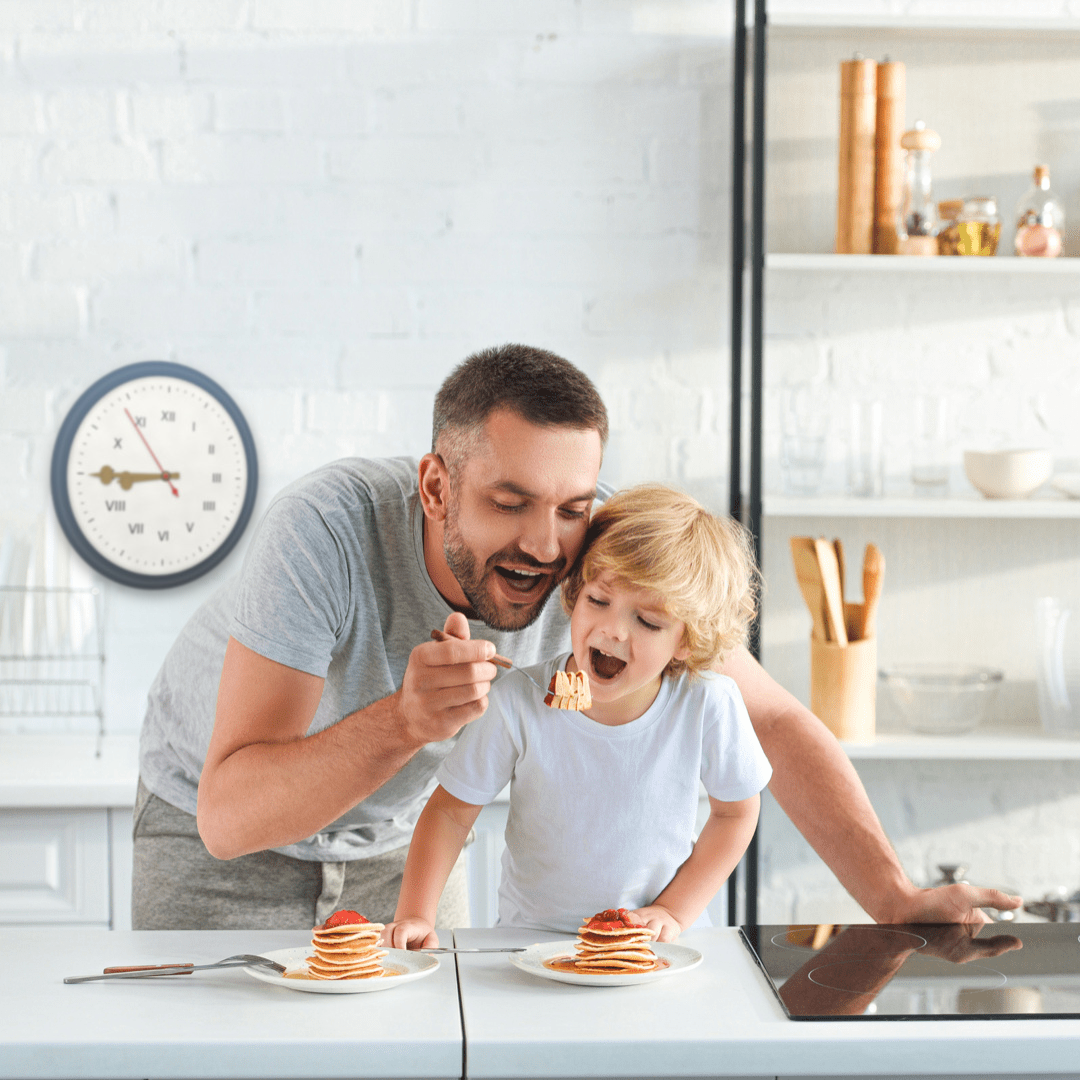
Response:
h=8 m=44 s=54
